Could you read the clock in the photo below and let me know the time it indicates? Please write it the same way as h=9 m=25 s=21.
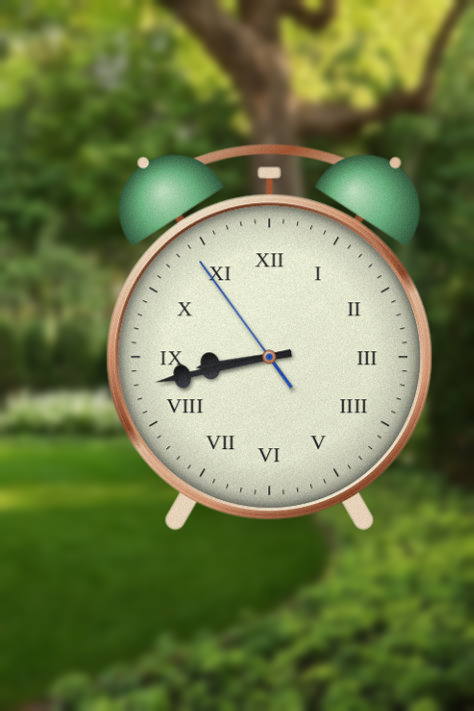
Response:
h=8 m=42 s=54
